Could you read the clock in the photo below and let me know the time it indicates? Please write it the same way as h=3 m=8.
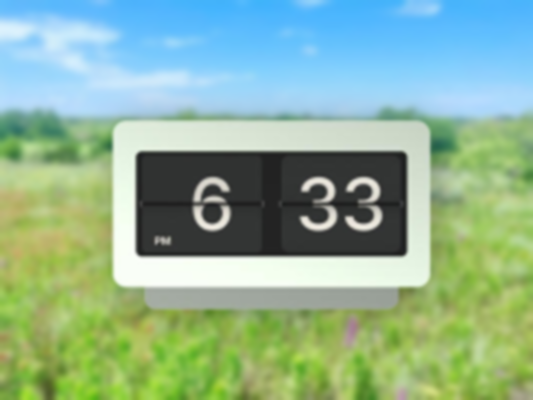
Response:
h=6 m=33
